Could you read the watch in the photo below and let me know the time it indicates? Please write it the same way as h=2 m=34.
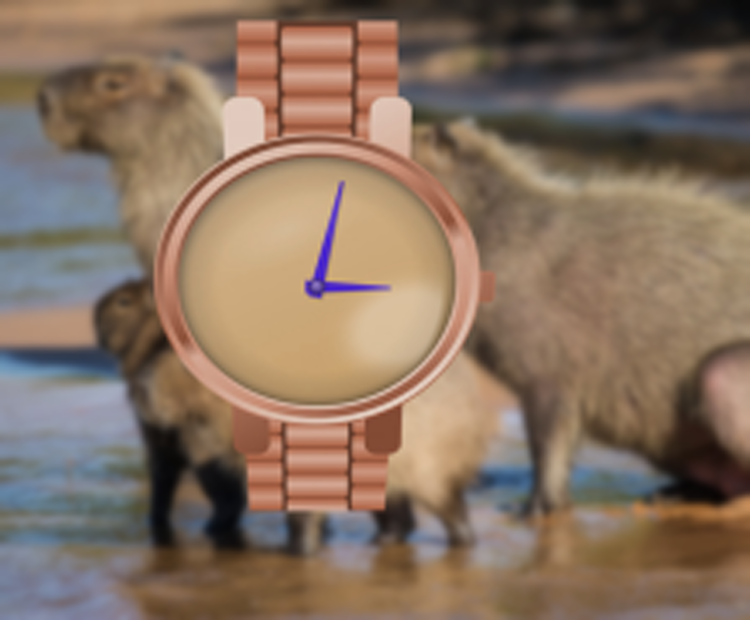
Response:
h=3 m=2
